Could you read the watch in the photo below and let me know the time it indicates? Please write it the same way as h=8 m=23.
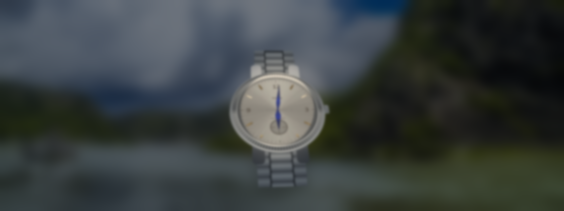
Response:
h=6 m=1
